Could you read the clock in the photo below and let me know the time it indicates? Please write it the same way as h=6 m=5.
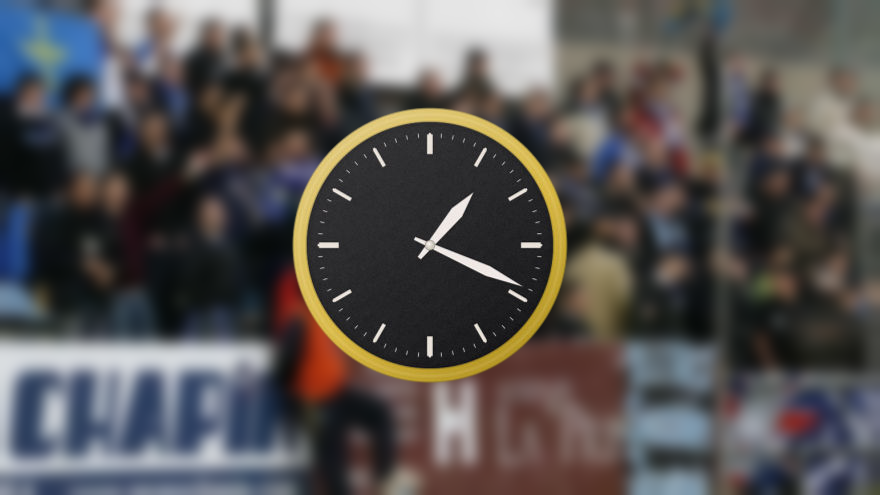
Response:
h=1 m=19
